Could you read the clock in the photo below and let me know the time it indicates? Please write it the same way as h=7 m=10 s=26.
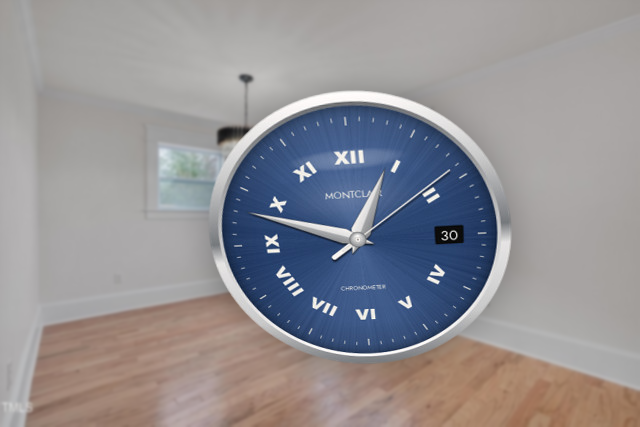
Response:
h=12 m=48 s=9
